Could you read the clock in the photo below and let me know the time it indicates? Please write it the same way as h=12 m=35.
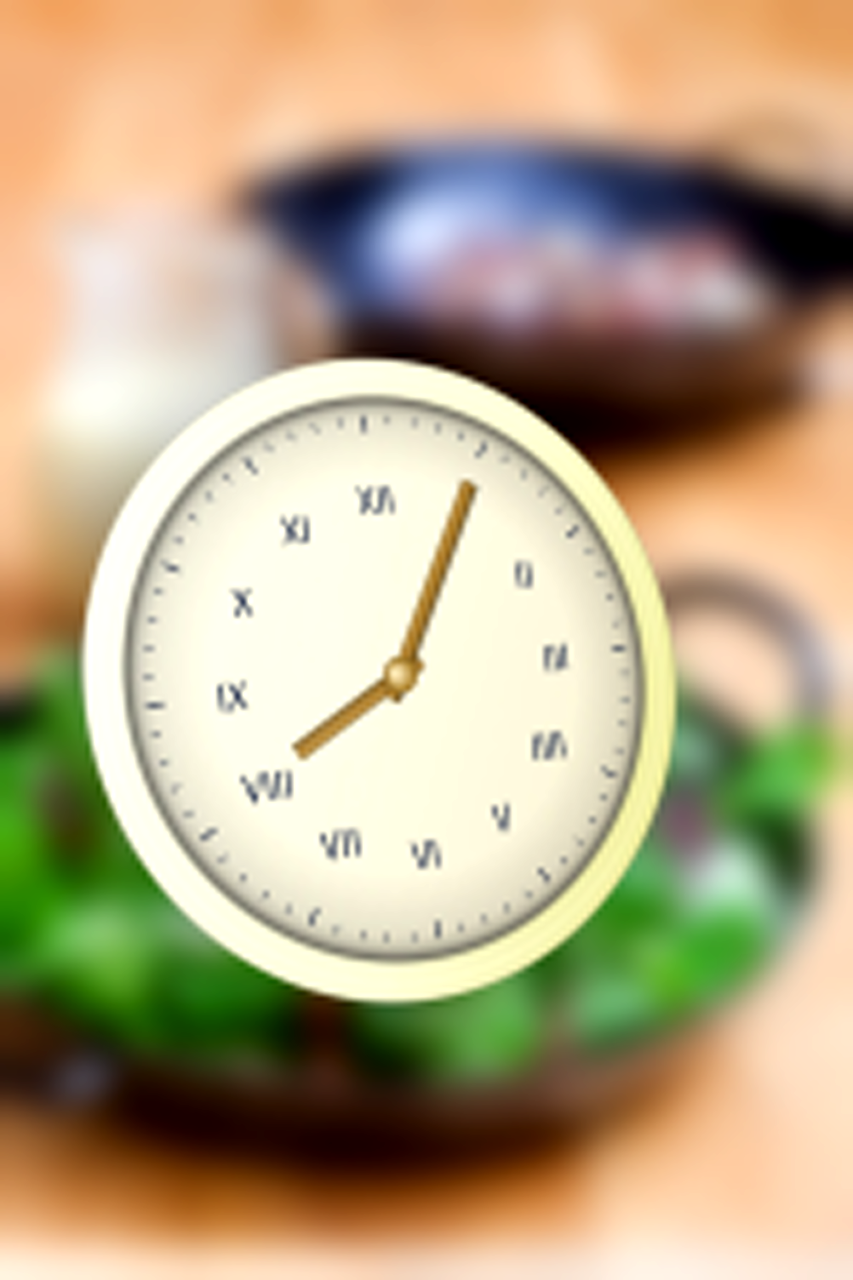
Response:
h=8 m=5
